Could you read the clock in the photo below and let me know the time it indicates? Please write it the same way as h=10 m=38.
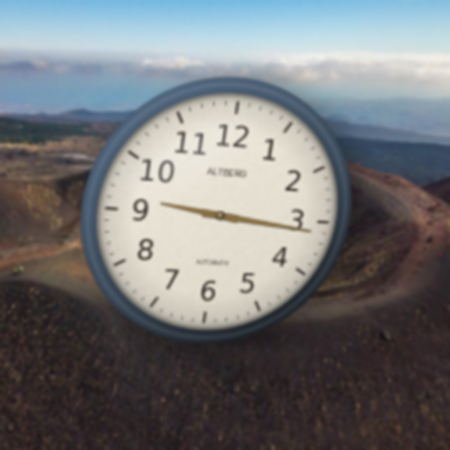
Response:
h=9 m=16
